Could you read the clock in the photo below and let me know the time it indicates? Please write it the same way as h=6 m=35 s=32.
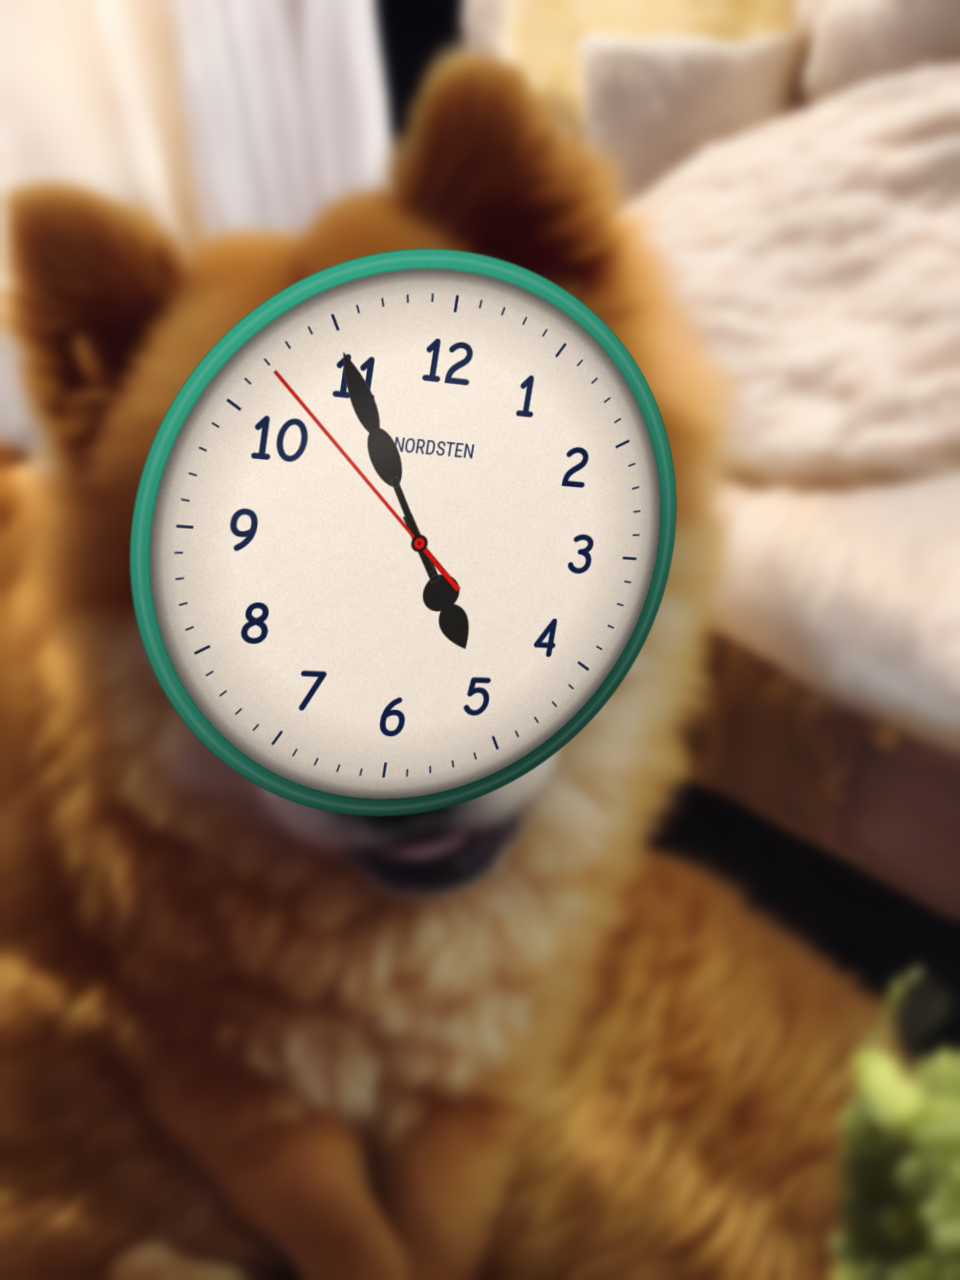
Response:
h=4 m=54 s=52
